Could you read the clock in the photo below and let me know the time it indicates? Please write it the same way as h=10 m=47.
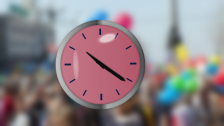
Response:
h=10 m=21
